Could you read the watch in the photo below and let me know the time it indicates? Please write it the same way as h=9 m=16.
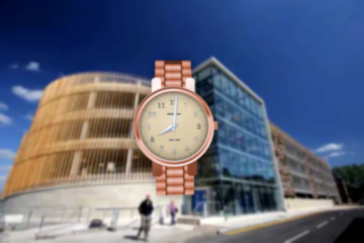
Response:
h=8 m=1
